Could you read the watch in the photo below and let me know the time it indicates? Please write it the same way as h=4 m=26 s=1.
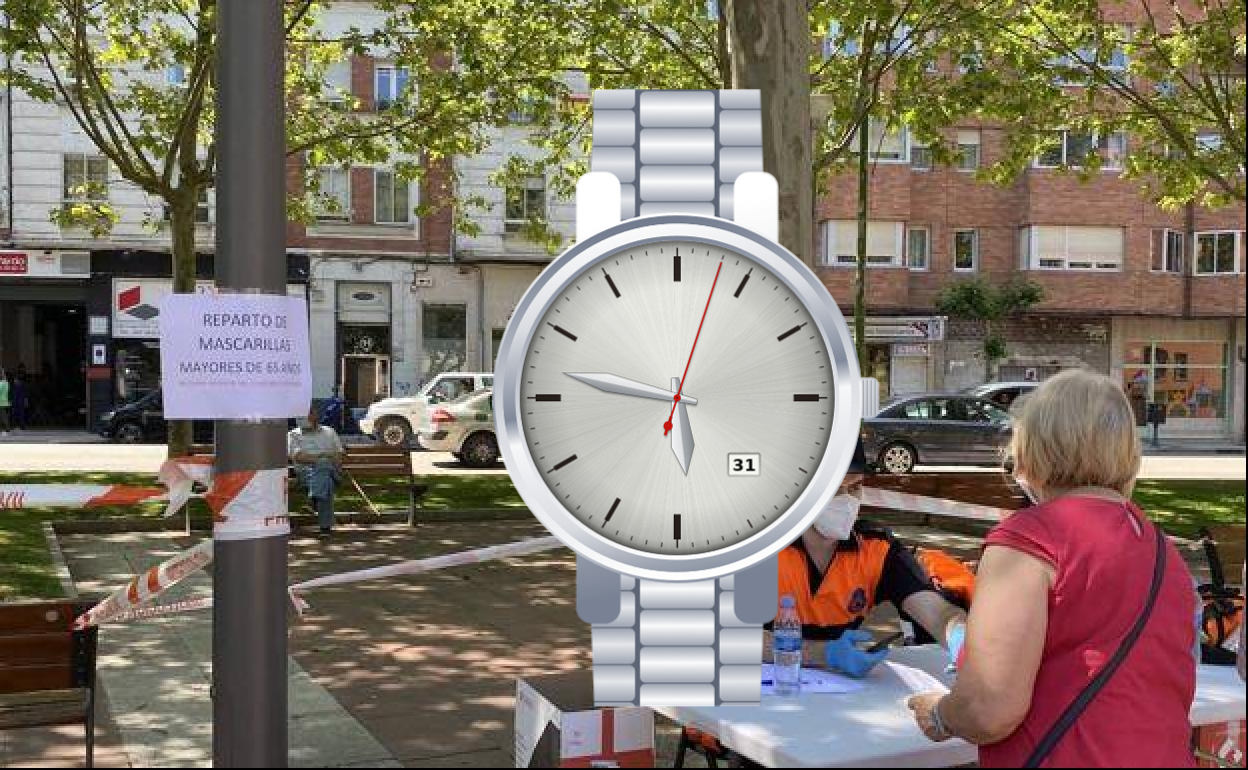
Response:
h=5 m=47 s=3
